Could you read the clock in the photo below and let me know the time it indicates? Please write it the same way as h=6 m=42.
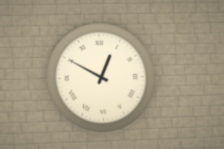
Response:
h=12 m=50
